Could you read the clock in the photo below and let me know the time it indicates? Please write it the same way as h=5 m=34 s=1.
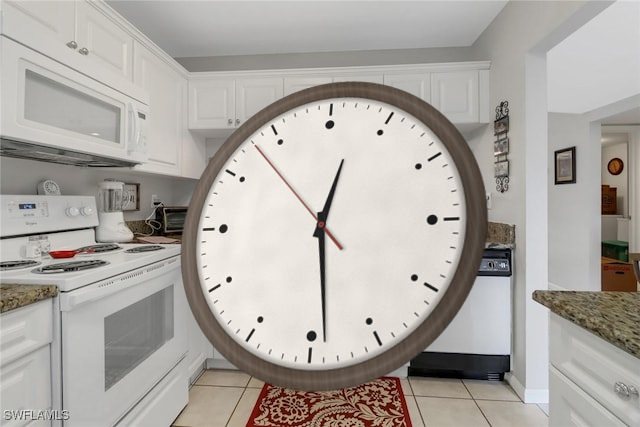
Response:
h=12 m=28 s=53
